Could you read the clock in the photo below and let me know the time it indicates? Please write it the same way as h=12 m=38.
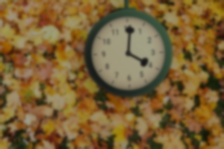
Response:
h=4 m=1
